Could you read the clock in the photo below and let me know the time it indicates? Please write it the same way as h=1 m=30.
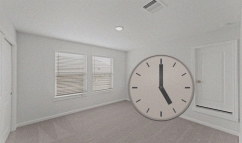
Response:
h=5 m=0
